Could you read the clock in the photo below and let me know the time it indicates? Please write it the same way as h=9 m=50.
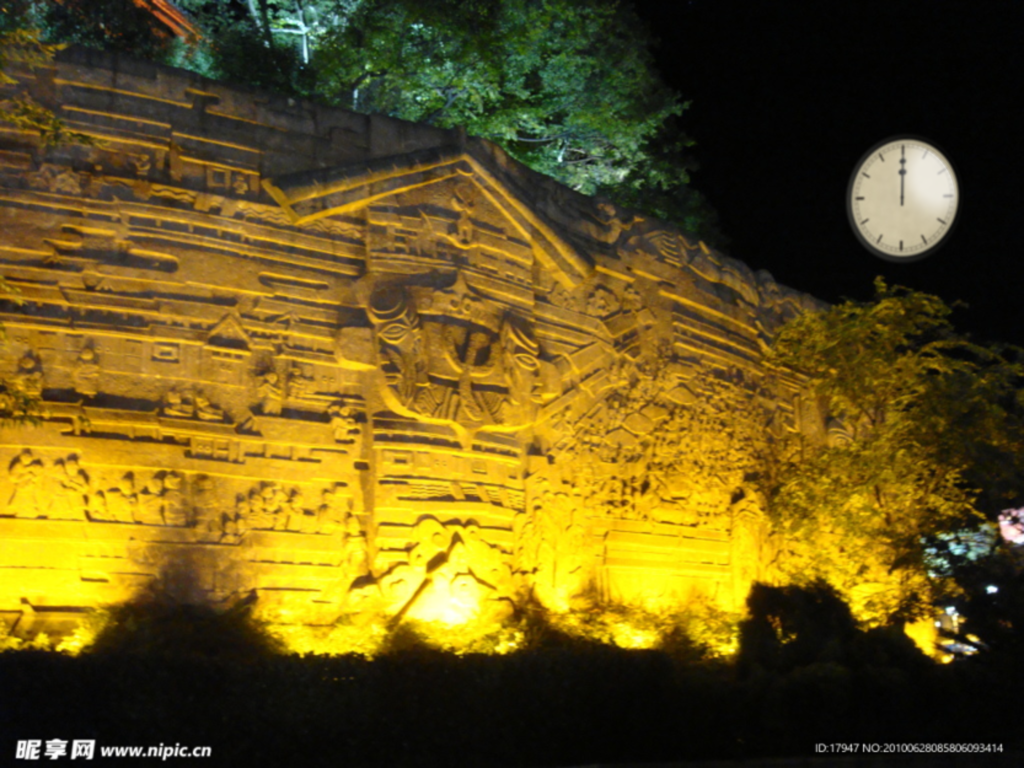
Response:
h=12 m=0
